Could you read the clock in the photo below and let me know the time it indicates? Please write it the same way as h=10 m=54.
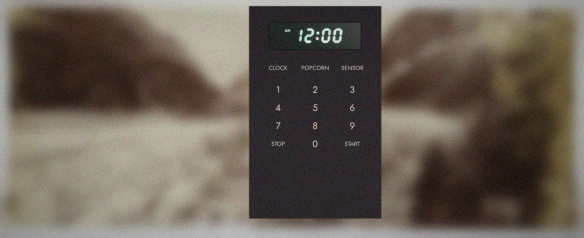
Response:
h=12 m=0
